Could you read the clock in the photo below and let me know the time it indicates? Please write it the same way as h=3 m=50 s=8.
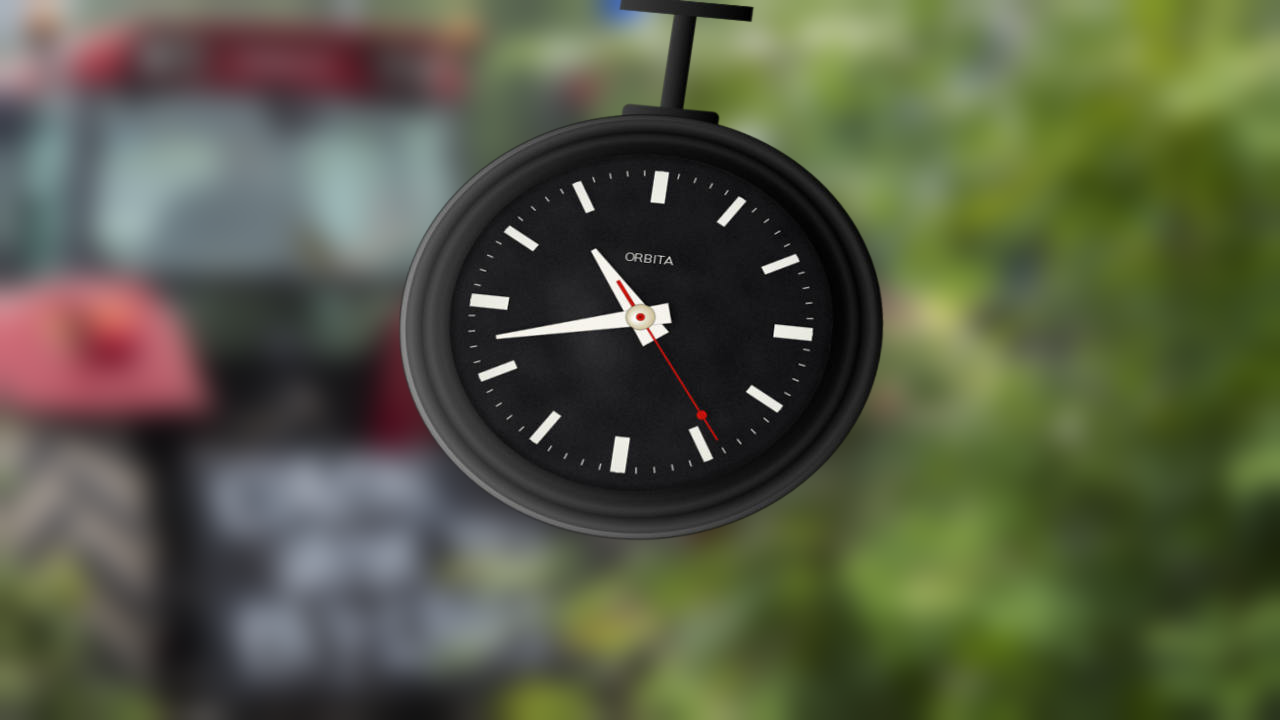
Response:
h=10 m=42 s=24
